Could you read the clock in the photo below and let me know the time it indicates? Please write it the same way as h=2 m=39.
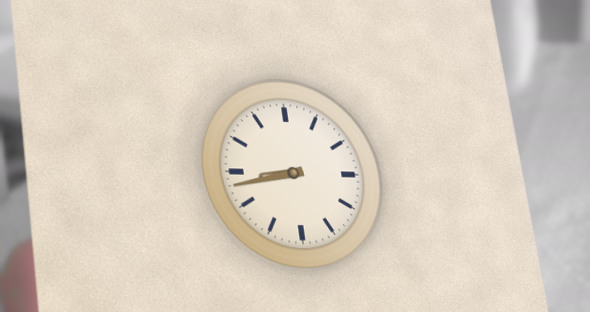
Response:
h=8 m=43
